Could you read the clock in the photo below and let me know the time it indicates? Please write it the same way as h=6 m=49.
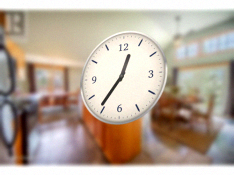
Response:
h=12 m=36
